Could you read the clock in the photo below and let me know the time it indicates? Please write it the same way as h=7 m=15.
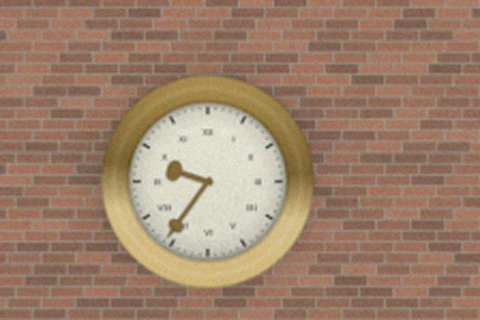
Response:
h=9 m=36
